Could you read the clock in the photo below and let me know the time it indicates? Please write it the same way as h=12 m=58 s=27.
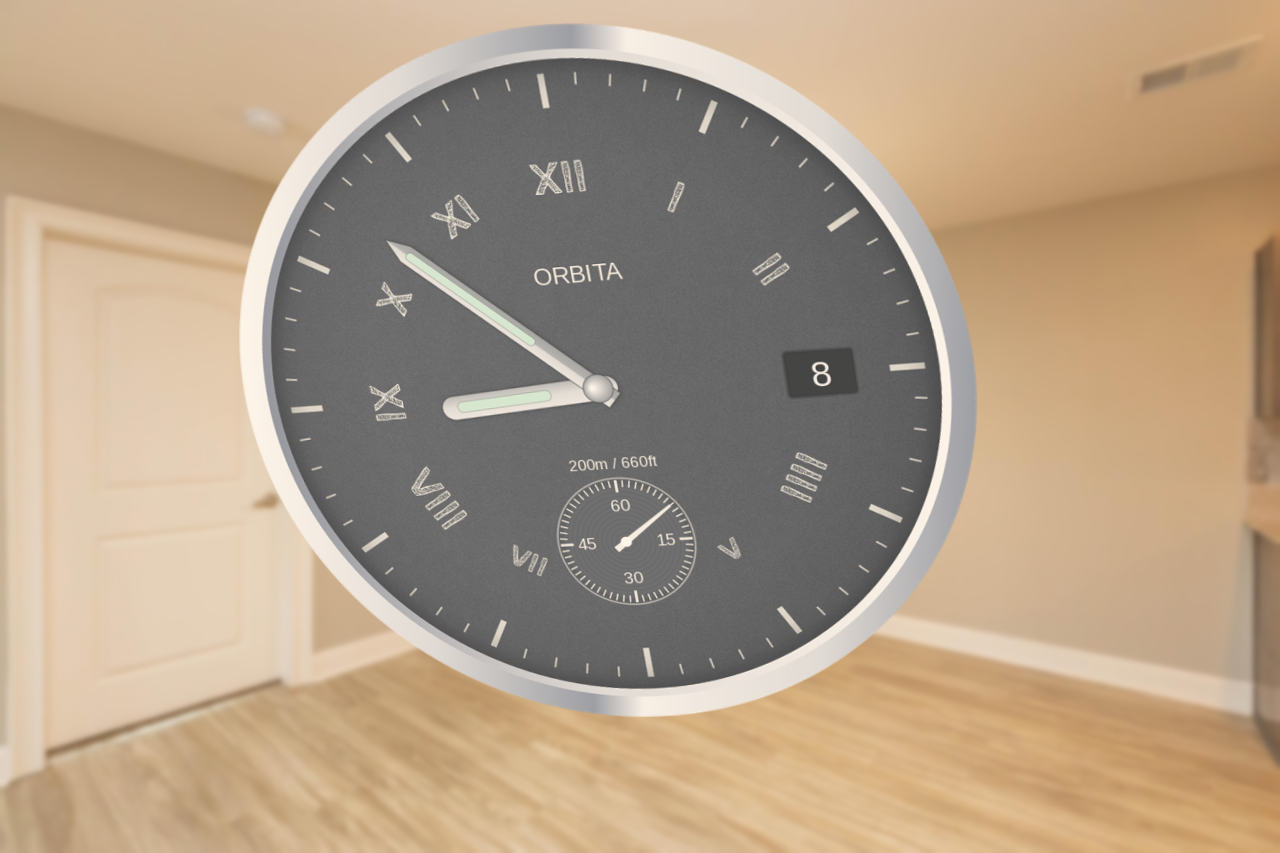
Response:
h=8 m=52 s=9
